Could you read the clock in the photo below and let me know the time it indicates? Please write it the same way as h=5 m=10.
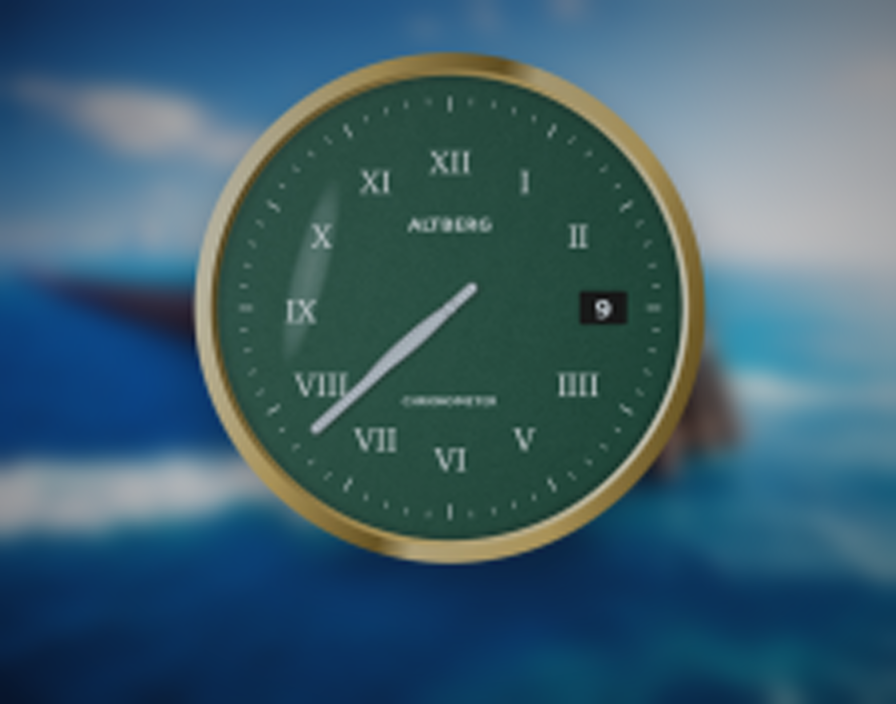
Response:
h=7 m=38
